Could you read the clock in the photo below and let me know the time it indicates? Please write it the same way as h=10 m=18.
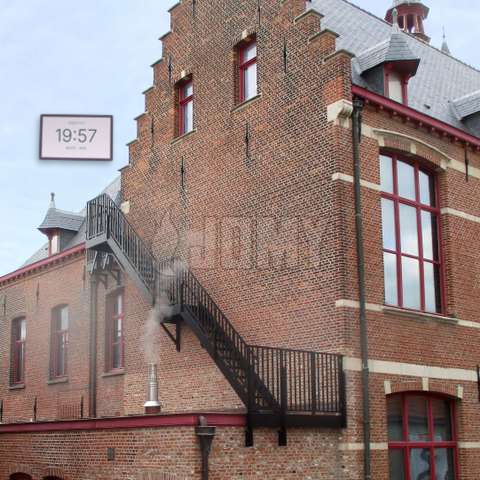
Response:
h=19 m=57
